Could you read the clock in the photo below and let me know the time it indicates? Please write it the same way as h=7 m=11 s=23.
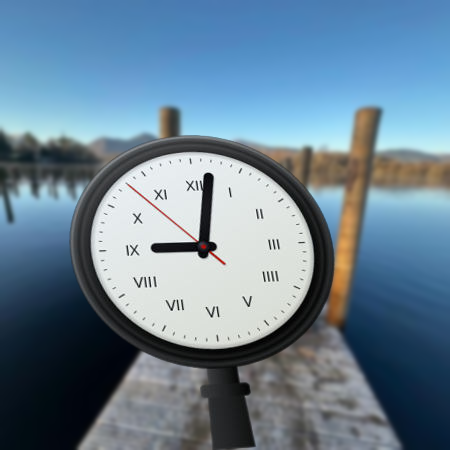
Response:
h=9 m=1 s=53
